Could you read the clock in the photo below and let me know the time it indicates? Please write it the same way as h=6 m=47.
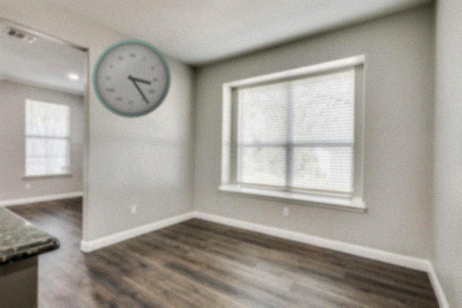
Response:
h=3 m=24
